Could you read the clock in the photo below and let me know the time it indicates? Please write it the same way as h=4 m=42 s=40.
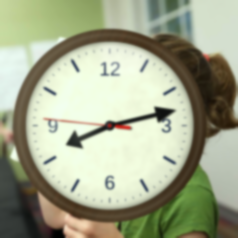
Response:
h=8 m=12 s=46
